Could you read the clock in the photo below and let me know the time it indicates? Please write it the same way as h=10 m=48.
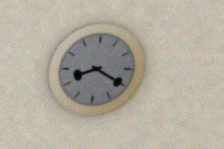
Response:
h=8 m=20
